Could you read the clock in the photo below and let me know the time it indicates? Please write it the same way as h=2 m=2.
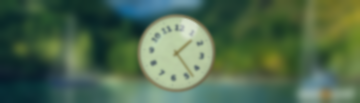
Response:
h=1 m=23
